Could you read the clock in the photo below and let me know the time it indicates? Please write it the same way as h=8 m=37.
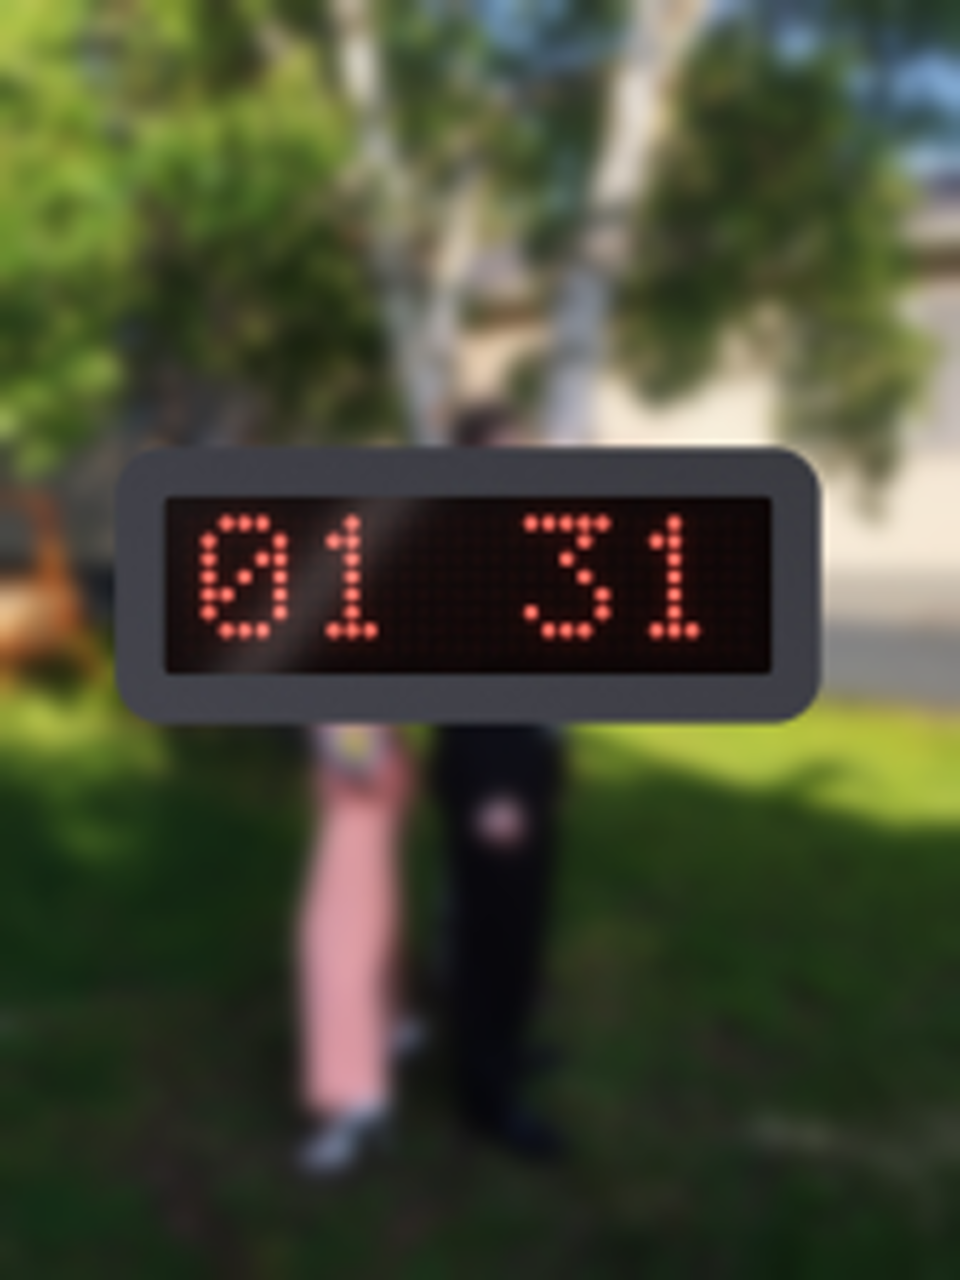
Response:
h=1 m=31
